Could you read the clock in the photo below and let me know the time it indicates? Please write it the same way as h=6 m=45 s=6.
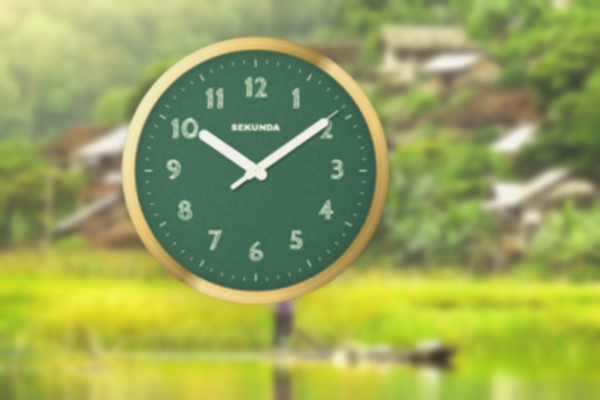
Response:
h=10 m=9 s=9
